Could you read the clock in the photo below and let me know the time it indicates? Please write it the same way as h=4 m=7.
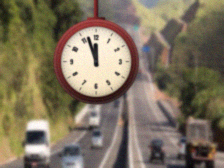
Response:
h=11 m=57
